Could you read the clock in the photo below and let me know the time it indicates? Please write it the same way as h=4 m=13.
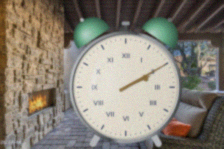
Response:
h=2 m=10
